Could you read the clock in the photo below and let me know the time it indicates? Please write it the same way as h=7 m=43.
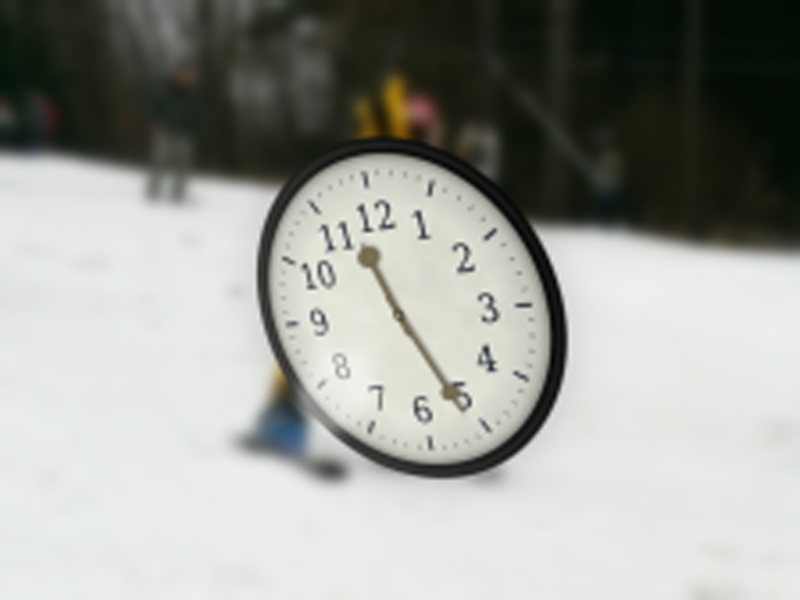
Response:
h=11 m=26
